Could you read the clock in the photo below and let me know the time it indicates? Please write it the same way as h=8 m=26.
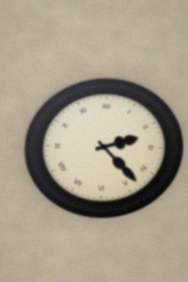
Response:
h=2 m=23
